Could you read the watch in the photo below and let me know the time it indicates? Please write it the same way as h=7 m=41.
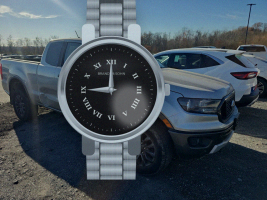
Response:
h=9 m=0
